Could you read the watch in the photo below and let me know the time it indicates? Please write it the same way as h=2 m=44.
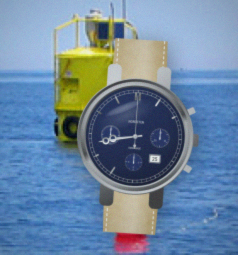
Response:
h=8 m=43
